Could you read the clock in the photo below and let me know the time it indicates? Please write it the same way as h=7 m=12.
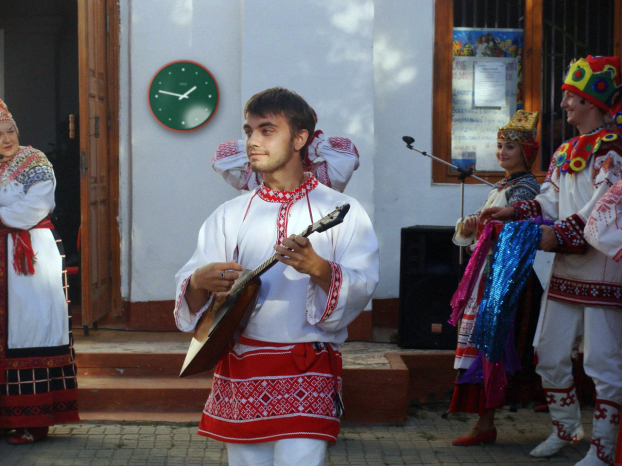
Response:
h=1 m=47
